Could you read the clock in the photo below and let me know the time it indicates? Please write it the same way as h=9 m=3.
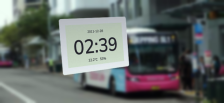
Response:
h=2 m=39
